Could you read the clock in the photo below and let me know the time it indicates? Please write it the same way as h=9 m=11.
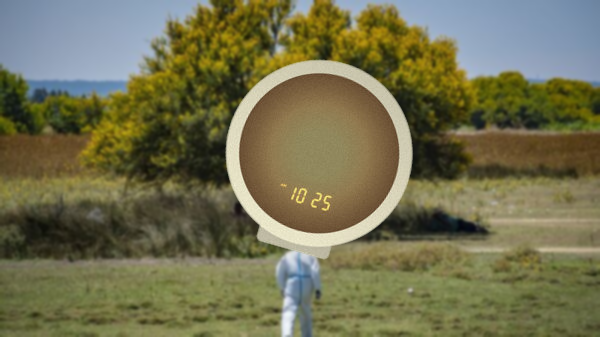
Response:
h=10 m=25
